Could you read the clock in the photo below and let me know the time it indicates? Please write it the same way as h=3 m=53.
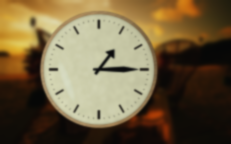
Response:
h=1 m=15
